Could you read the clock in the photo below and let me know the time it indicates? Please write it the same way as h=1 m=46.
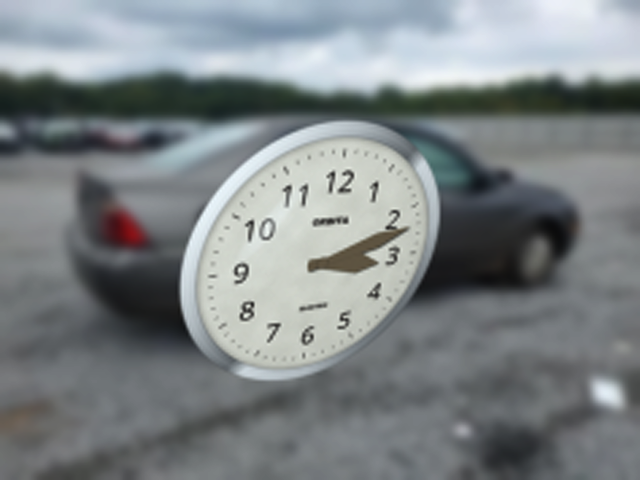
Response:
h=3 m=12
